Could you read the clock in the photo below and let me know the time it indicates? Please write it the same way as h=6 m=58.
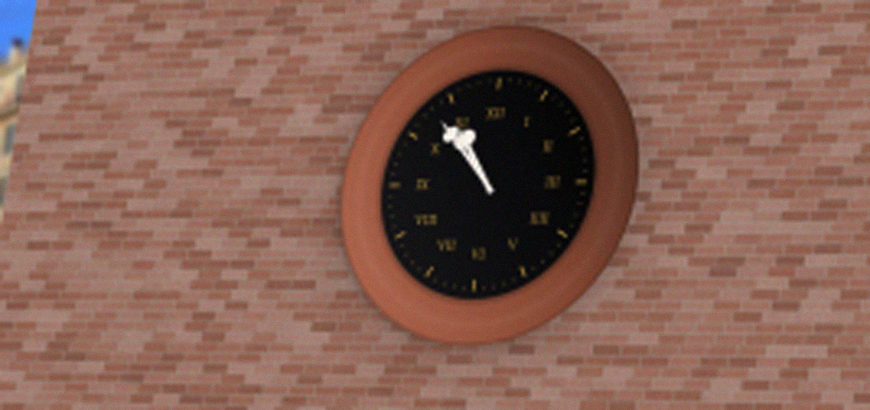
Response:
h=10 m=53
